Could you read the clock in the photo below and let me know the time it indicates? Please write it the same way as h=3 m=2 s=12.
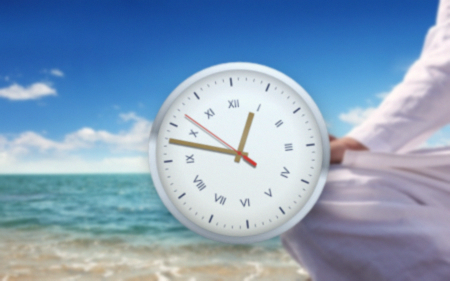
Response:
h=12 m=47 s=52
